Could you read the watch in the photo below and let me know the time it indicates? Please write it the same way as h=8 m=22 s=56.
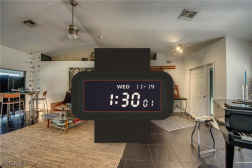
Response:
h=1 m=30 s=1
